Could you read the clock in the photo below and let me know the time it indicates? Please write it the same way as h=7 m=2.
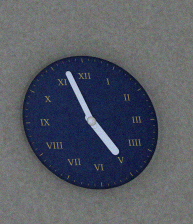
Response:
h=4 m=57
